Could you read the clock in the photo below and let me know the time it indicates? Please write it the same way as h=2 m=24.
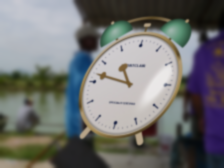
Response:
h=10 m=47
